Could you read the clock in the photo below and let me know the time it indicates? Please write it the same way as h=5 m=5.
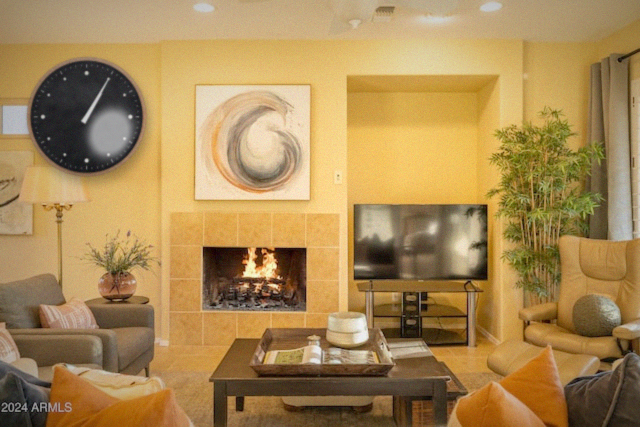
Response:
h=1 m=5
